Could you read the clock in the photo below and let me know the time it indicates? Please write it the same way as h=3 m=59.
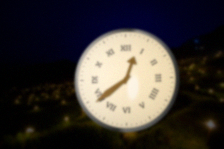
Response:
h=12 m=39
